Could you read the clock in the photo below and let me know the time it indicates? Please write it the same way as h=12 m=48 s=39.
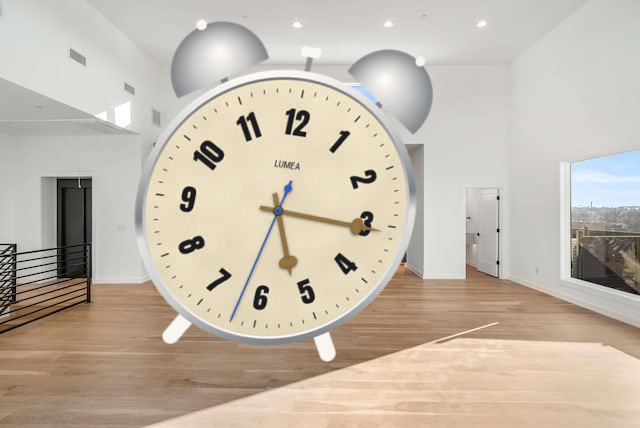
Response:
h=5 m=15 s=32
